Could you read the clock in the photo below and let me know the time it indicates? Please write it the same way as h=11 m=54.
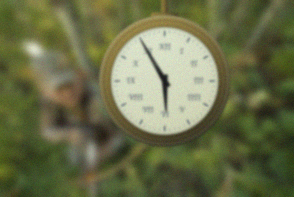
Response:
h=5 m=55
